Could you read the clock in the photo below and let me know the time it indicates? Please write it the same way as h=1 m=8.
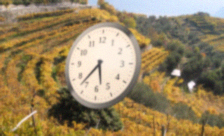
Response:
h=5 m=37
